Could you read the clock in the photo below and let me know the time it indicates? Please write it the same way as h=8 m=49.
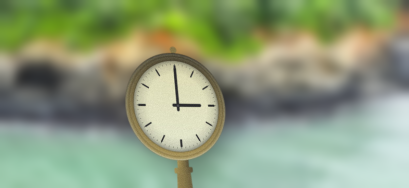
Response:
h=3 m=0
